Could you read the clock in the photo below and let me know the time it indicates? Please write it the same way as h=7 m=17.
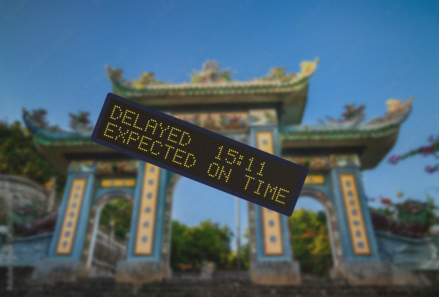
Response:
h=15 m=11
